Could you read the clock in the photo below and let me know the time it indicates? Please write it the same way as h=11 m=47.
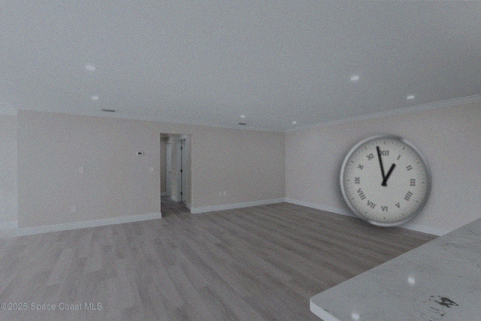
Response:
h=12 m=58
